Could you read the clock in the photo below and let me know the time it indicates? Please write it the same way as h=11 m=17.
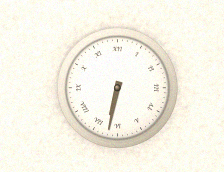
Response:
h=6 m=32
